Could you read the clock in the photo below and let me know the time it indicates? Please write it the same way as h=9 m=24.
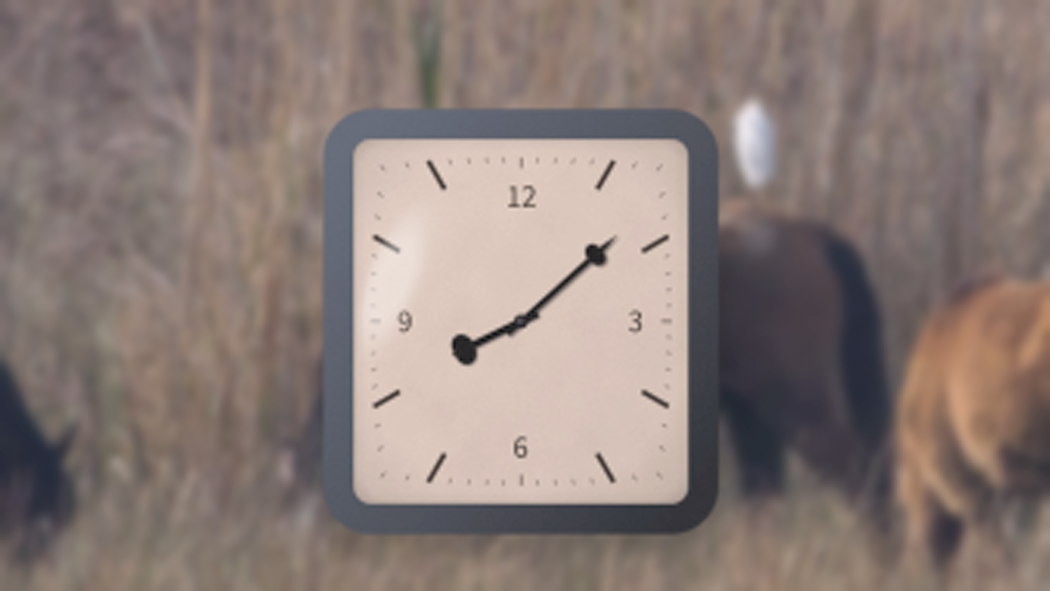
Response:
h=8 m=8
